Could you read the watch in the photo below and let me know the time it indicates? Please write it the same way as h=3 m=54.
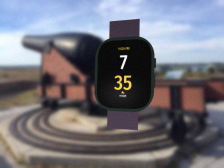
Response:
h=7 m=35
